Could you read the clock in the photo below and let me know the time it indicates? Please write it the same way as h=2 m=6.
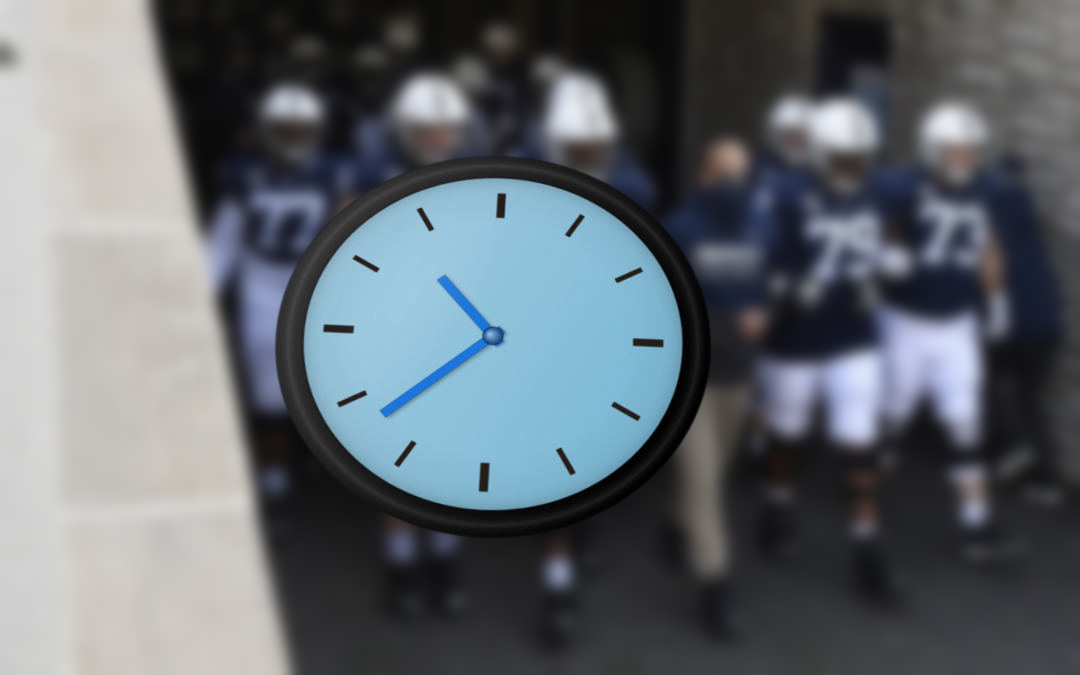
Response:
h=10 m=38
